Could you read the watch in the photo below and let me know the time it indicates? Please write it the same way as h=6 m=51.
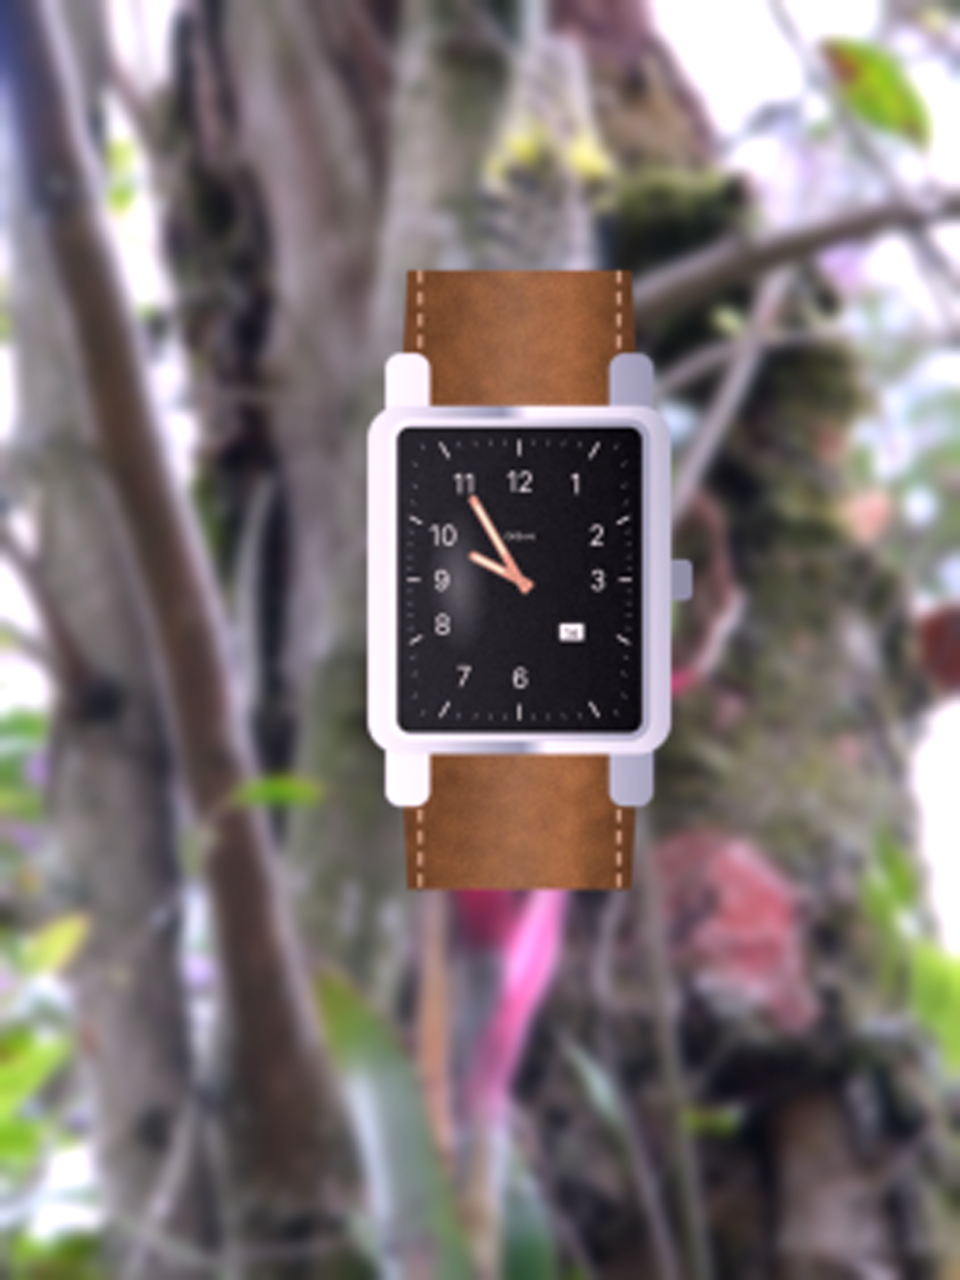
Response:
h=9 m=55
